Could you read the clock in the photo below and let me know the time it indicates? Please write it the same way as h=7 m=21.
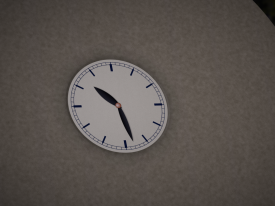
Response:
h=10 m=28
